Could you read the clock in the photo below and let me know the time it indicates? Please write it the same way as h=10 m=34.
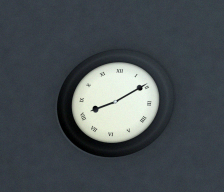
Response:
h=8 m=9
